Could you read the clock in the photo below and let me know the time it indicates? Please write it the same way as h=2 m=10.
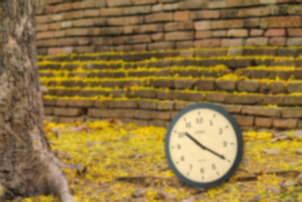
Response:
h=10 m=20
